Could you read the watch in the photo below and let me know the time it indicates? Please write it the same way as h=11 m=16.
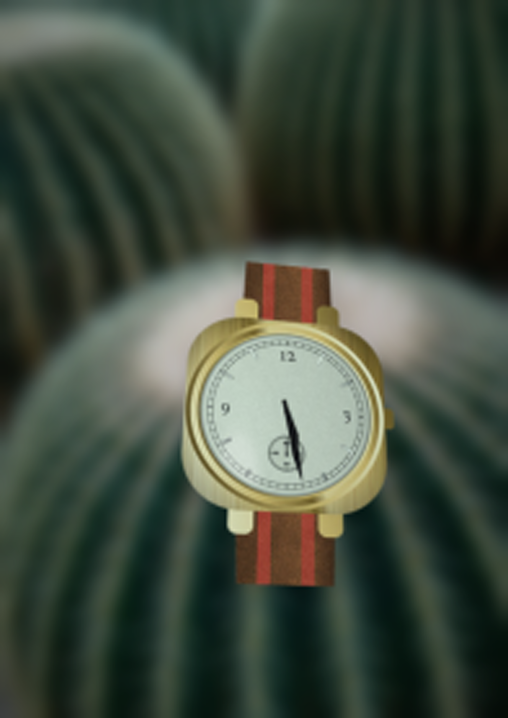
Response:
h=5 m=28
